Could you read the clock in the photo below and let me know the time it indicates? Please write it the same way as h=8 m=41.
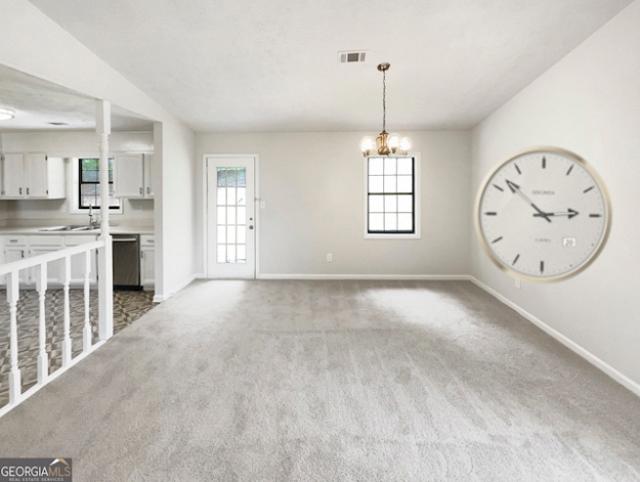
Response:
h=2 m=52
